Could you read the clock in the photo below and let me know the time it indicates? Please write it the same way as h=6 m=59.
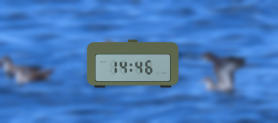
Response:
h=14 m=46
